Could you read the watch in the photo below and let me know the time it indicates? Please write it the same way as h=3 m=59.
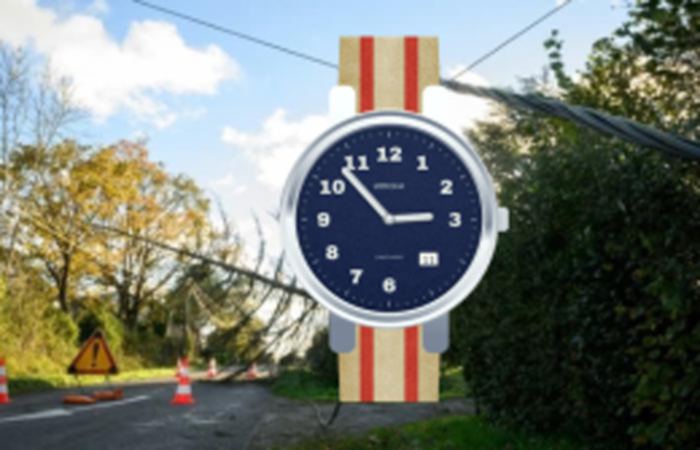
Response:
h=2 m=53
